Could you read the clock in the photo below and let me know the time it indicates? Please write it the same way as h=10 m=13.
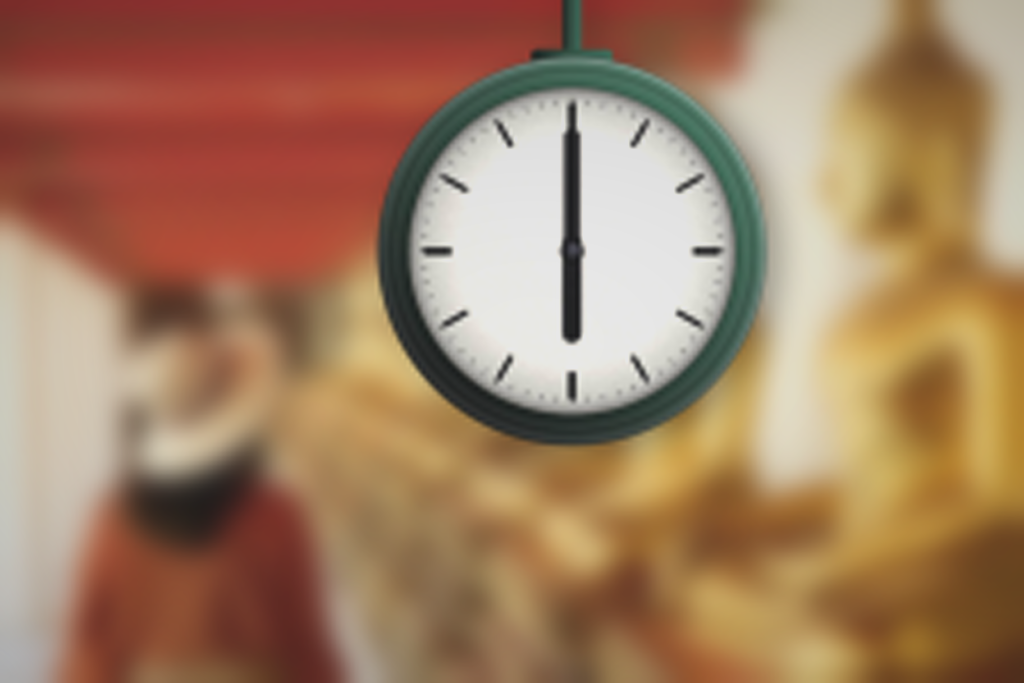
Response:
h=6 m=0
